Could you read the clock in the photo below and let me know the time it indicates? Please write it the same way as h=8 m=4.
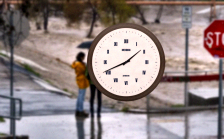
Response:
h=1 m=41
